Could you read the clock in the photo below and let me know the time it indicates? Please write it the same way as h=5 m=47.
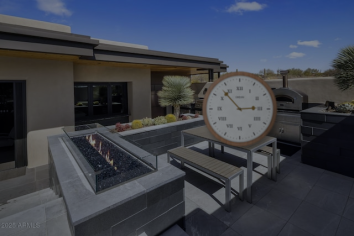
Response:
h=2 m=53
